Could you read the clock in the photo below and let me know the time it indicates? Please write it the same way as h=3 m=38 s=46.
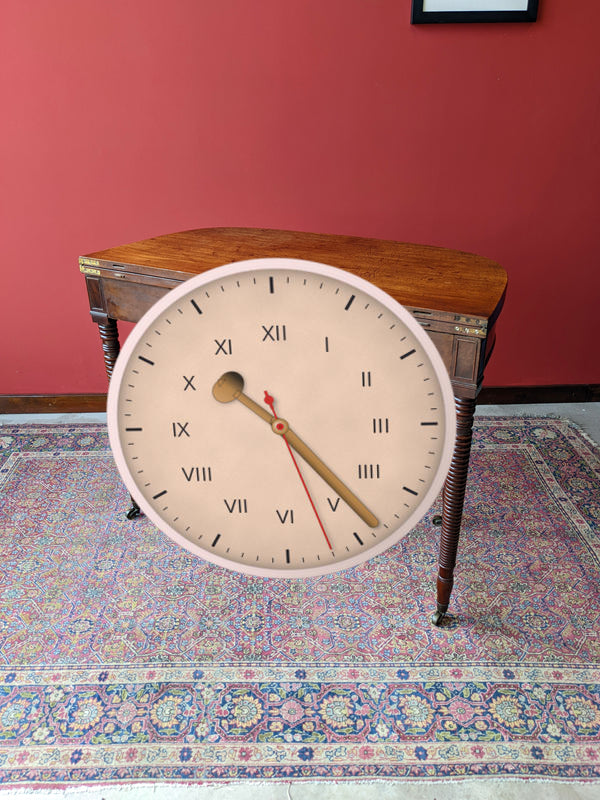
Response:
h=10 m=23 s=27
